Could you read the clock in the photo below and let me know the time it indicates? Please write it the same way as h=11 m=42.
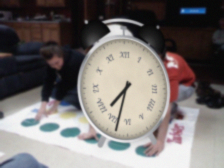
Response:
h=7 m=33
